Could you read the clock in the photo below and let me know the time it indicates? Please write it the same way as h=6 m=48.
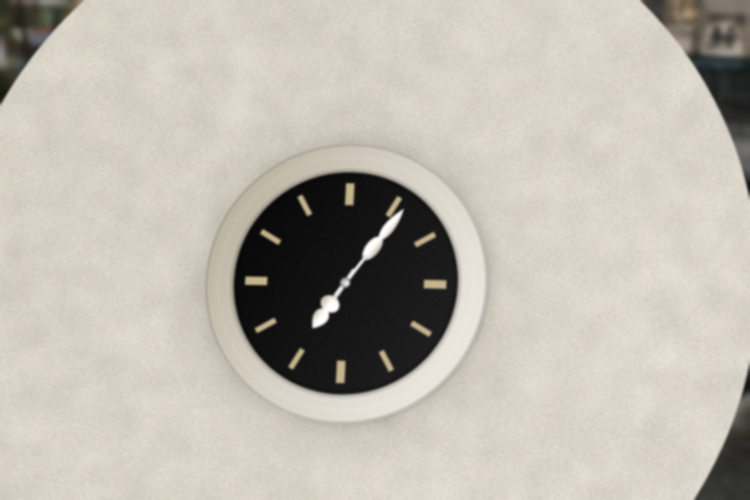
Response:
h=7 m=6
